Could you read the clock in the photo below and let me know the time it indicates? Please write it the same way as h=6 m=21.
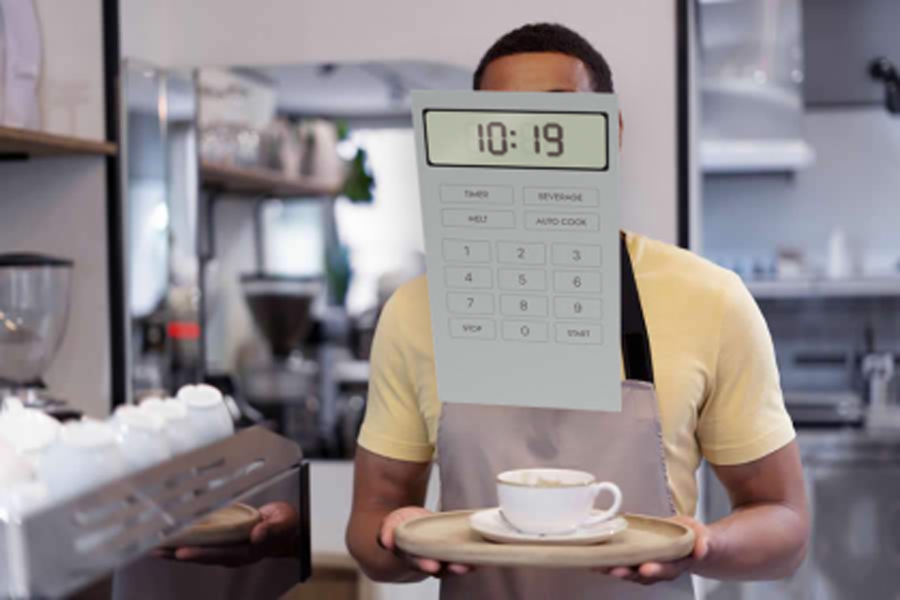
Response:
h=10 m=19
